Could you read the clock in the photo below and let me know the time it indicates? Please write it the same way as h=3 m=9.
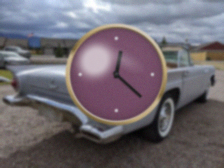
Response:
h=12 m=22
